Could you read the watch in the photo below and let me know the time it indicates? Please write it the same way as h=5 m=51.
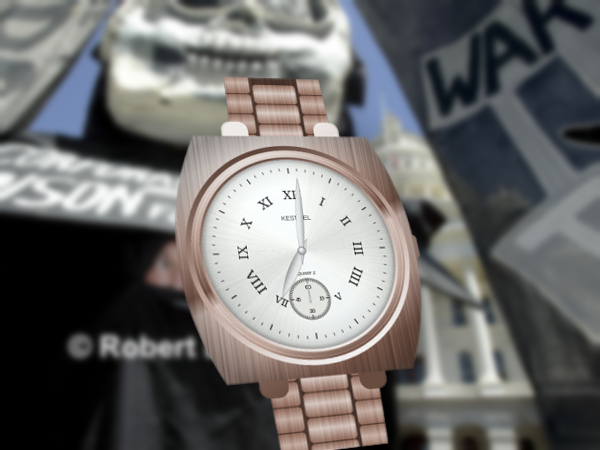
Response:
h=7 m=1
